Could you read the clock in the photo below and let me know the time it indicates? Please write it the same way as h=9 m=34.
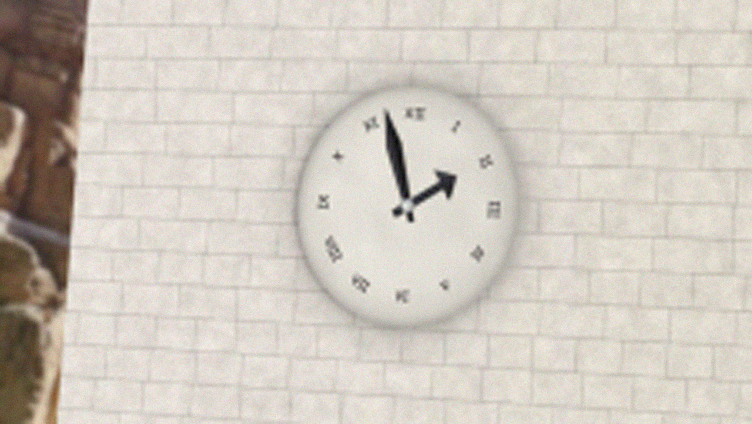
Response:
h=1 m=57
